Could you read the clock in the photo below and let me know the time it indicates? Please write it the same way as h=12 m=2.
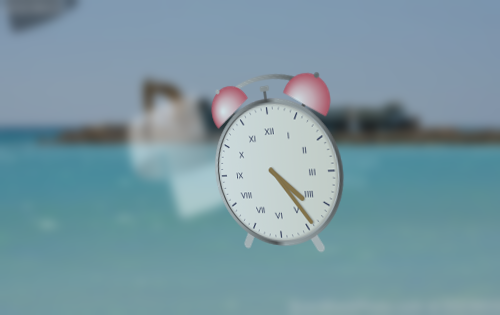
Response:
h=4 m=24
